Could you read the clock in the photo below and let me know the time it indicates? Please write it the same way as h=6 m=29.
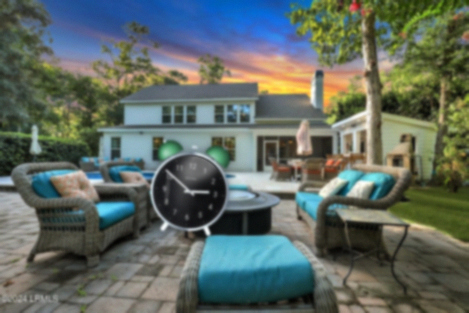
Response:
h=2 m=51
